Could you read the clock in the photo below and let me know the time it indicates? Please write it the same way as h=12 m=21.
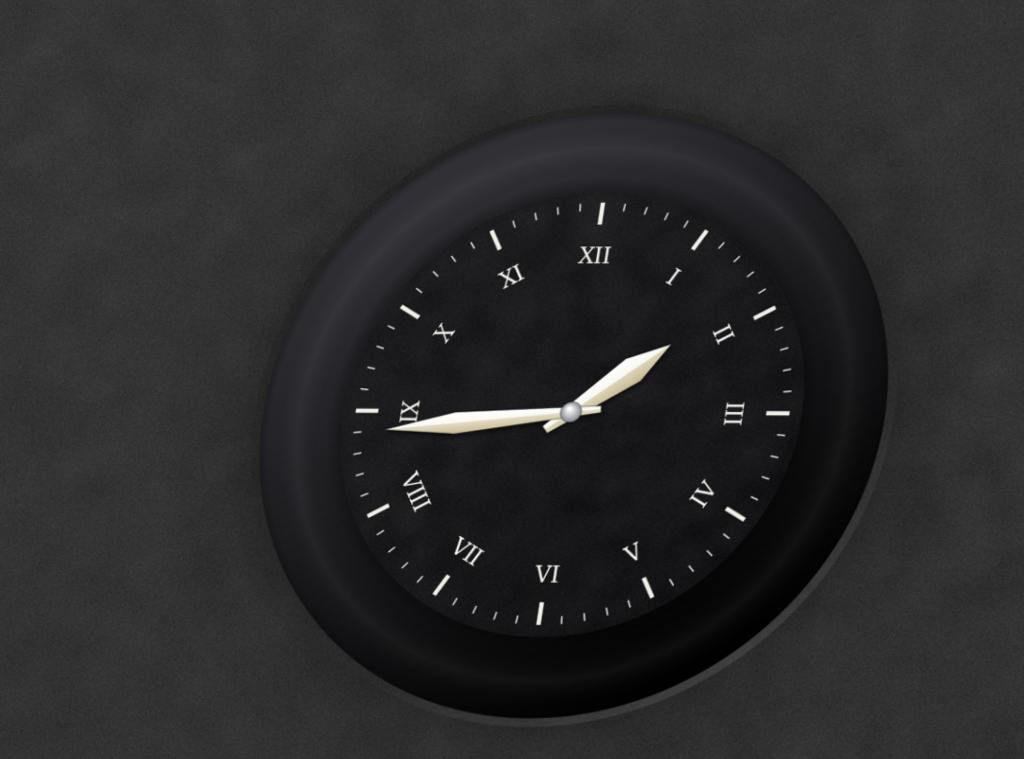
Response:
h=1 m=44
